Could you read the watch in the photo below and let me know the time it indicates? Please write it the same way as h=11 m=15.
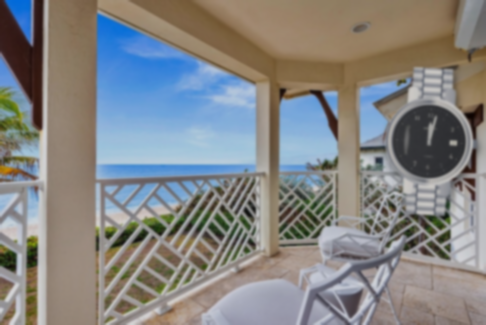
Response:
h=12 m=2
